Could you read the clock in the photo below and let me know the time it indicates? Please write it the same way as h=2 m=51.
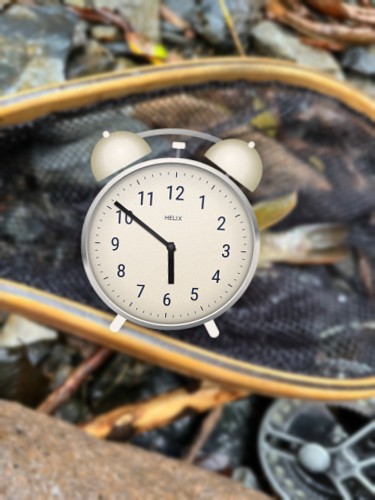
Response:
h=5 m=51
